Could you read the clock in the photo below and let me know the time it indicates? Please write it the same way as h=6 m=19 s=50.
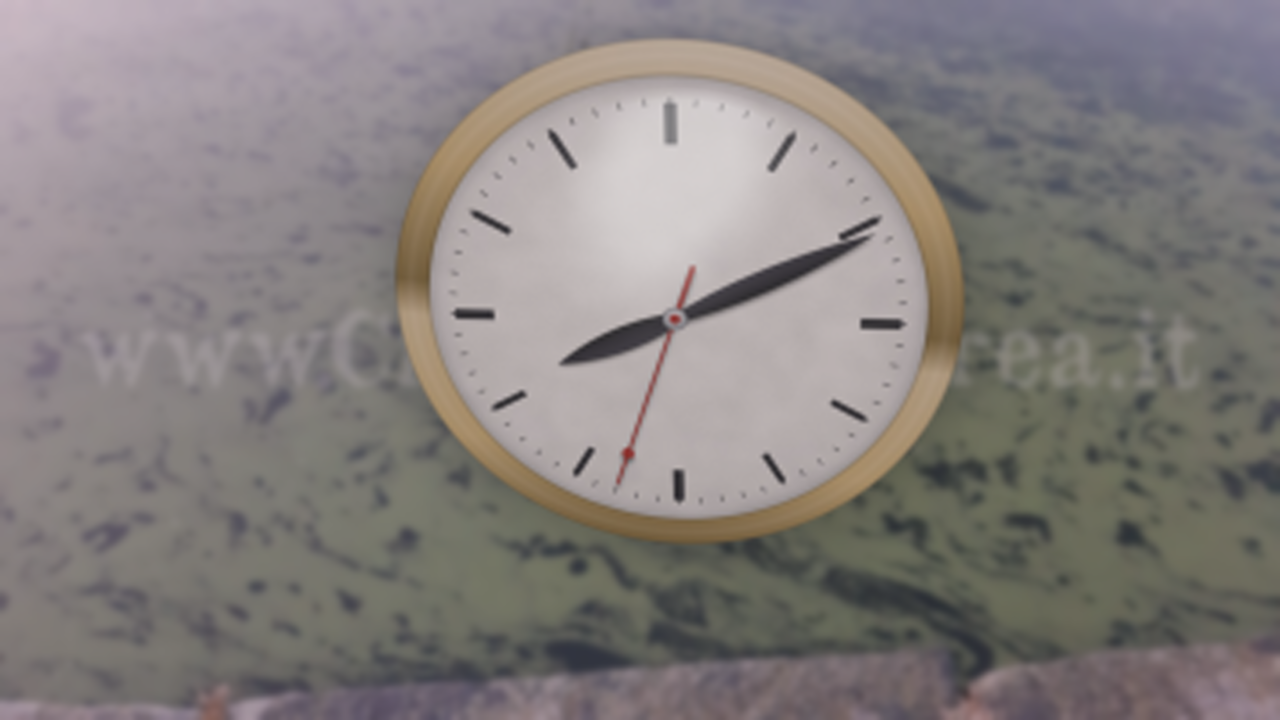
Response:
h=8 m=10 s=33
